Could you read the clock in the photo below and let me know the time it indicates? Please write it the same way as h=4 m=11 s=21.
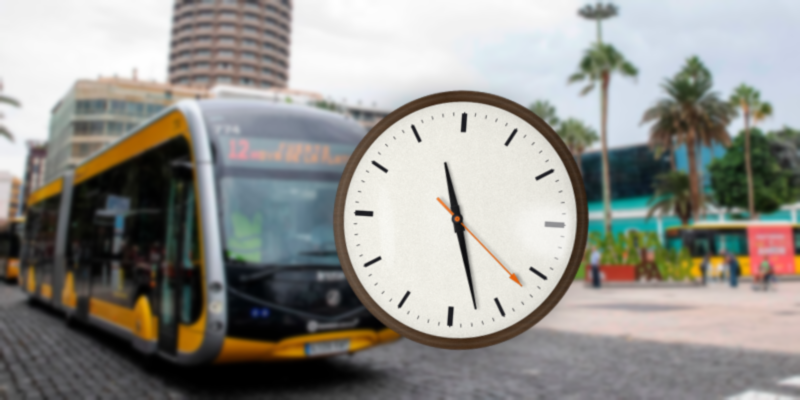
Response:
h=11 m=27 s=22
